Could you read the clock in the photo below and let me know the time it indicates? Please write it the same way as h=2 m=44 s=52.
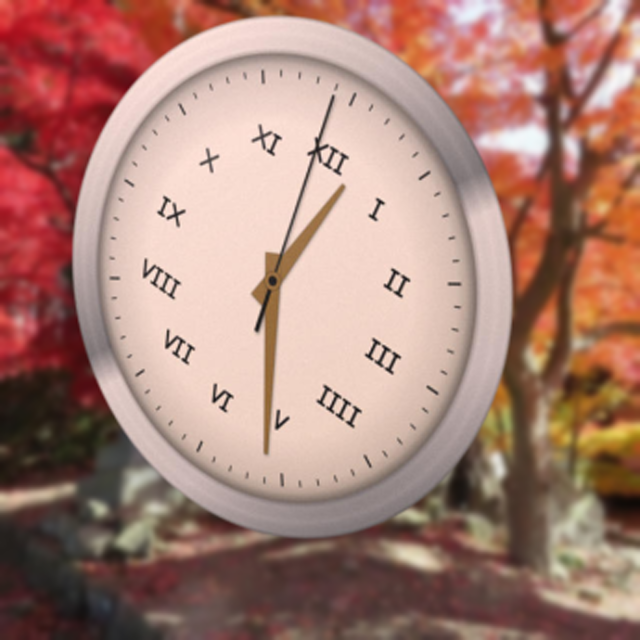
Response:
h=12 m=25 s=59
